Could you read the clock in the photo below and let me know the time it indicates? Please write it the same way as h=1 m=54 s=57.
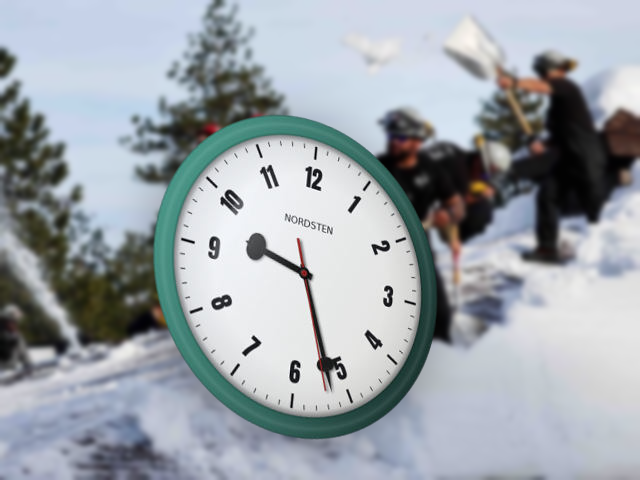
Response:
h=9 m=26 s=27
